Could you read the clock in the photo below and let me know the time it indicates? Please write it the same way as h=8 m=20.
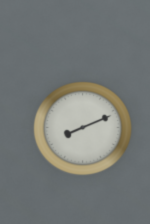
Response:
h=8 m=11
